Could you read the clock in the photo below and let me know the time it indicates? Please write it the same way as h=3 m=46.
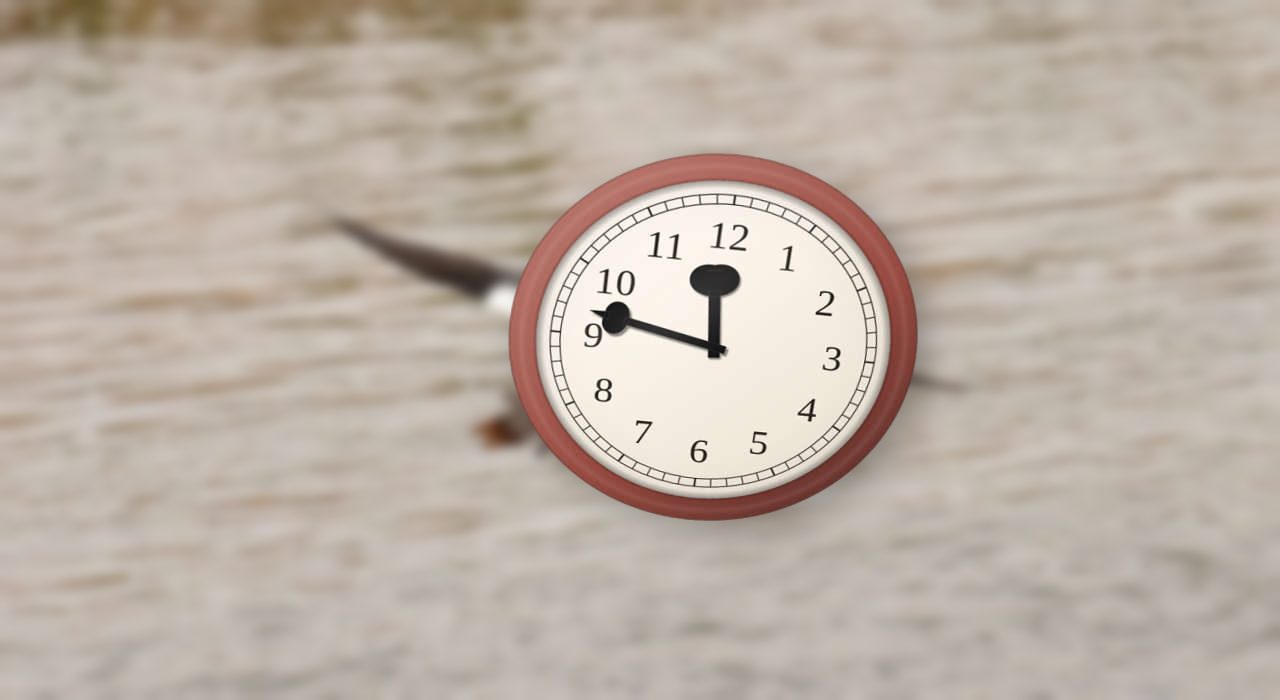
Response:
h=11 m=47
